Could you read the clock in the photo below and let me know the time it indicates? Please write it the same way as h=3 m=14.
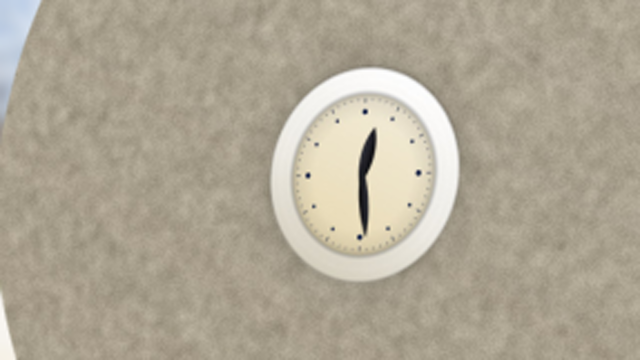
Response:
h=12 m=29
